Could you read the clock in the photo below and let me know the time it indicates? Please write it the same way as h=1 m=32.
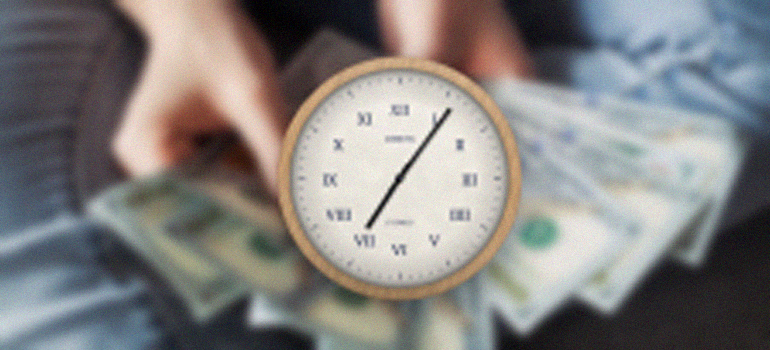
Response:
h=7 m=6
